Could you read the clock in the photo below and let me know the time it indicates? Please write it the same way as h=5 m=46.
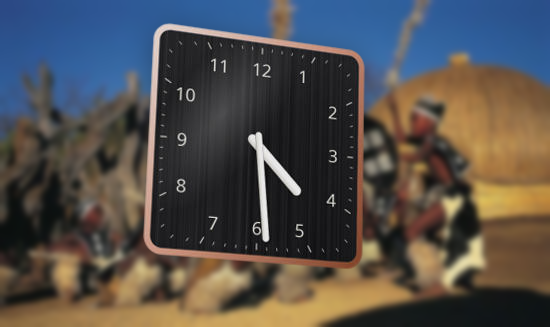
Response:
h=4 m=29
